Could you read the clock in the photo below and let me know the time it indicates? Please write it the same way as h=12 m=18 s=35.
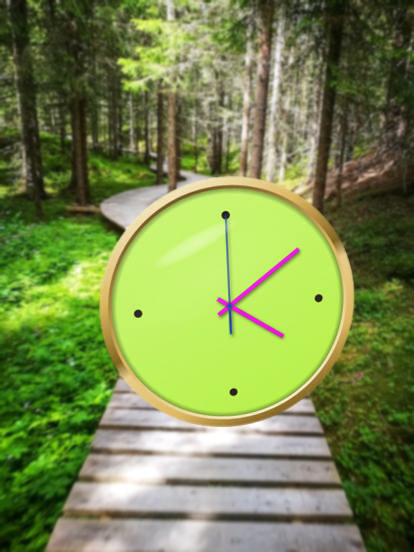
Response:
h=4 m=9 s=0
